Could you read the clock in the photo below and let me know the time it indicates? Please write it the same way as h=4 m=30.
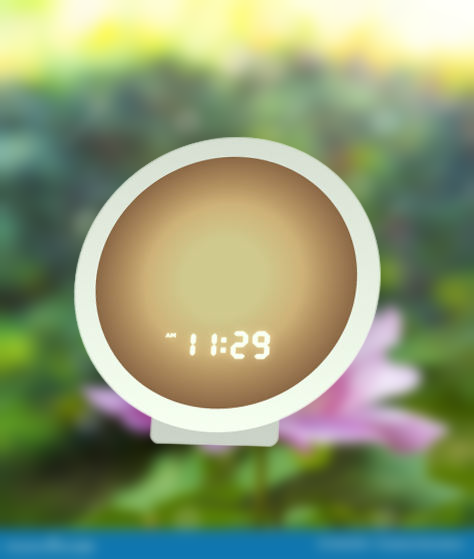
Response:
h=11 m=29
